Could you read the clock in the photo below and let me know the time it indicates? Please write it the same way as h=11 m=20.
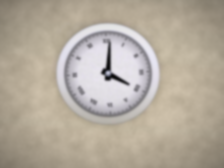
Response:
h=4 m=1
